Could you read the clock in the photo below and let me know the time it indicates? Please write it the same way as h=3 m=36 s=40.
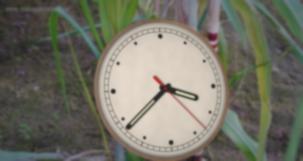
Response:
h=3 m=38 s=23
